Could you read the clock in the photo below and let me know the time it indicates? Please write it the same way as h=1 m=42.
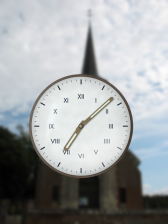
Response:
h=7 m=8
